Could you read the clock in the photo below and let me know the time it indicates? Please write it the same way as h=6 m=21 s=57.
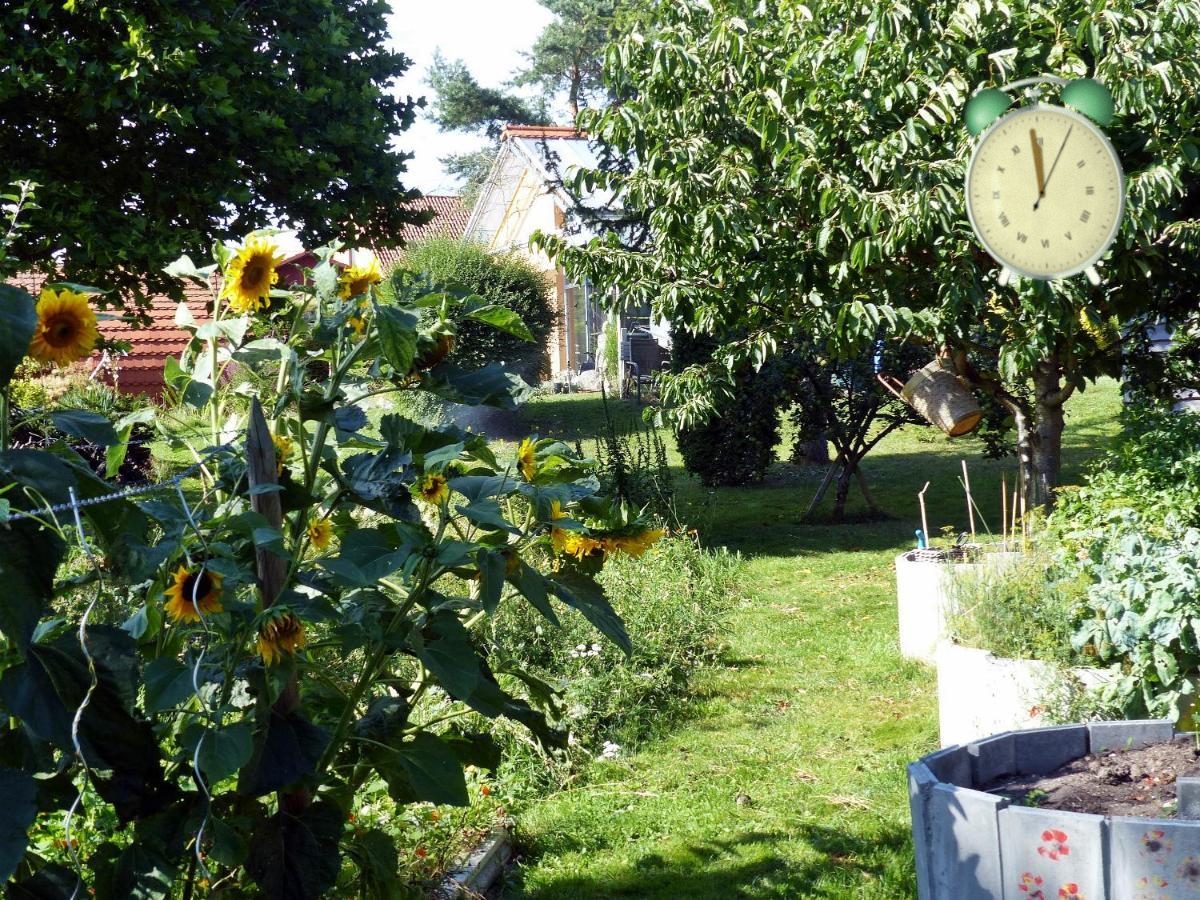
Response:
h=11 m=59 s=5
